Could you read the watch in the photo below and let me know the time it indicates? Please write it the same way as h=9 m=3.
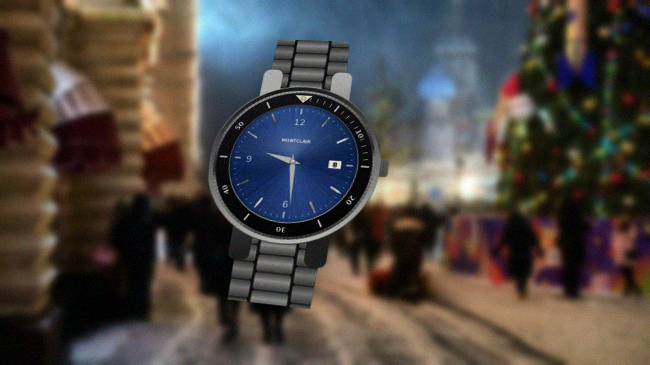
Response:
h=9 m=29
